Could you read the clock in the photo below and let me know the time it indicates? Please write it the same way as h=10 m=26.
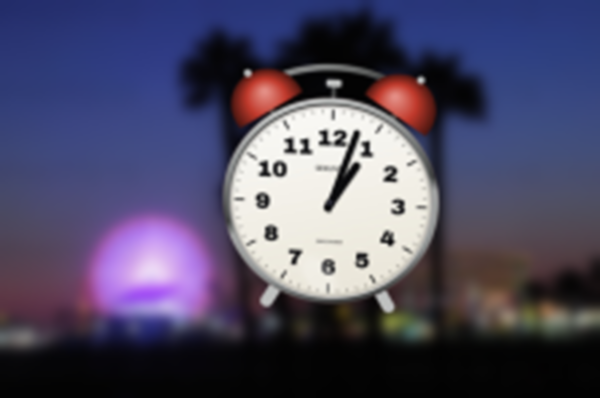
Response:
h=1 m=3
